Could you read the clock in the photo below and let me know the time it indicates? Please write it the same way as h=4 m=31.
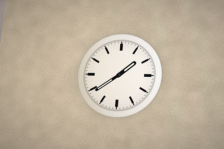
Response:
h=1 m=39
